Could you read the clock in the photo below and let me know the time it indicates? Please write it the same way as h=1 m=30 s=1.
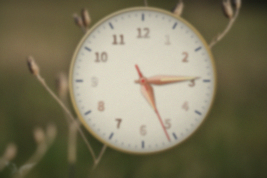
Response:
h=5 m=14 s=26
